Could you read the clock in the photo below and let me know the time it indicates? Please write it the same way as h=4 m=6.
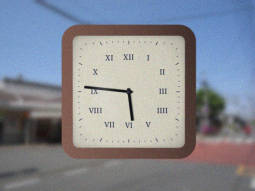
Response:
h=5 m=46
